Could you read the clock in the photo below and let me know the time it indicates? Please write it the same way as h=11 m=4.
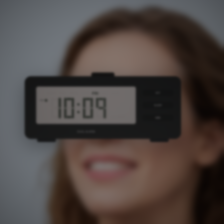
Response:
h=10 m=9
